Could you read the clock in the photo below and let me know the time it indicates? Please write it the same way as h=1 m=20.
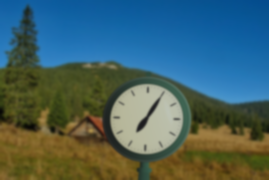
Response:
h=7 m=5
